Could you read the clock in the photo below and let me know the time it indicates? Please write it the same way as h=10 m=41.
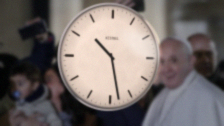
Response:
h=10 m=28
